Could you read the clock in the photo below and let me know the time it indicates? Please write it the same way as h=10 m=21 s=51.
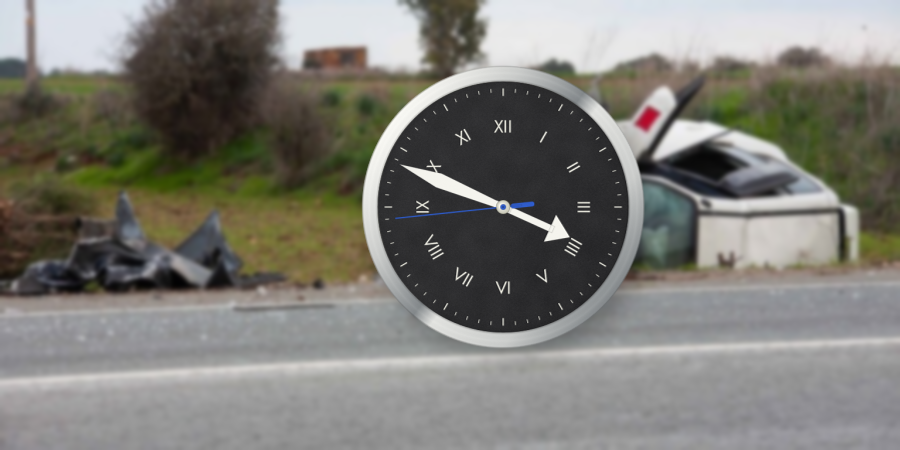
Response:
h=3 m=48 s=44
